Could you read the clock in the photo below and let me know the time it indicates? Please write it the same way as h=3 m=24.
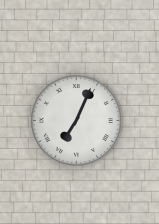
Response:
h=7 m=4
